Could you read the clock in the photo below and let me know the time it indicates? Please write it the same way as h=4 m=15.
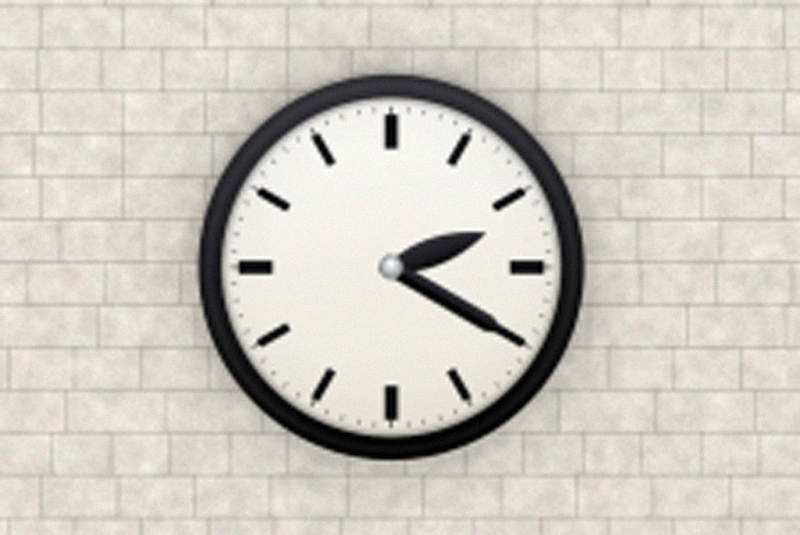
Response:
h=2 m=20
